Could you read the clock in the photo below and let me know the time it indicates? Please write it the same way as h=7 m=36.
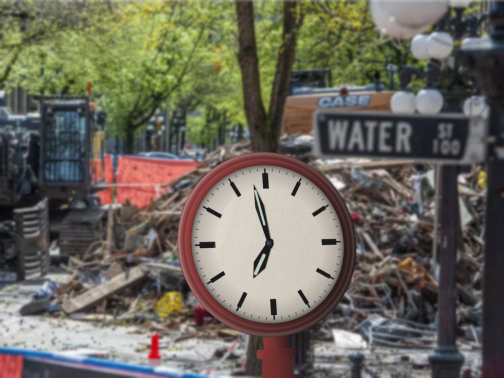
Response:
h=6 m=58
